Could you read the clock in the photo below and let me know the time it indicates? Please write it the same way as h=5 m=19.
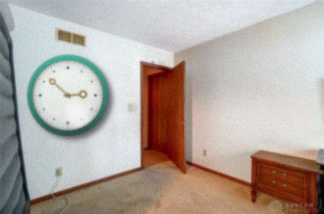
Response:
h=2 m=52
